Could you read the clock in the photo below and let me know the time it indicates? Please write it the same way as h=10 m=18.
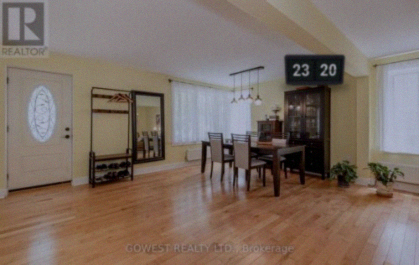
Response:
h=23 m=20
